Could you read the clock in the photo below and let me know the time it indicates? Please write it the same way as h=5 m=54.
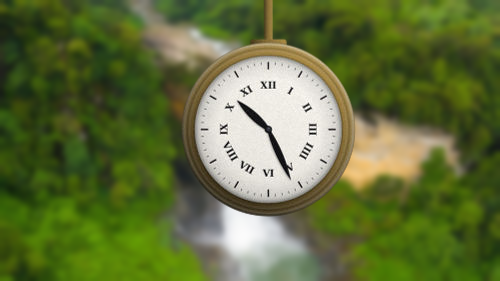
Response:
h=10 m=26
